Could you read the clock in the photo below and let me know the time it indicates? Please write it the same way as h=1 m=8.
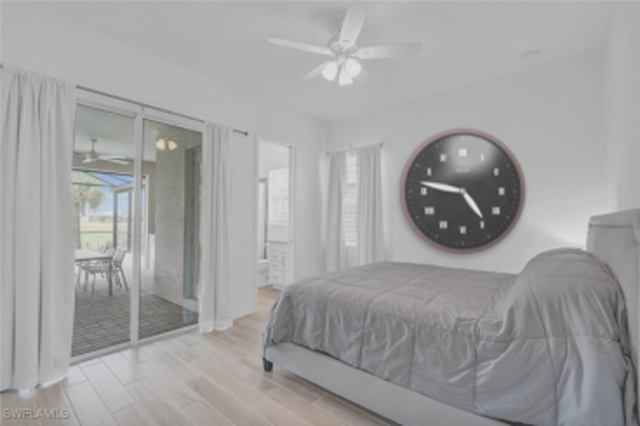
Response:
h=4 m=47
